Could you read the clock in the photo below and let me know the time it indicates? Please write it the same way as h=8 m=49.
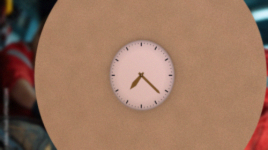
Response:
h=7 m=22
